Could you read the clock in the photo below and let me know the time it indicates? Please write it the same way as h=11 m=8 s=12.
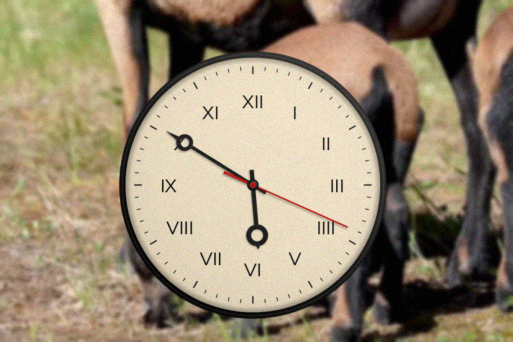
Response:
h=5 m=50 s=19
